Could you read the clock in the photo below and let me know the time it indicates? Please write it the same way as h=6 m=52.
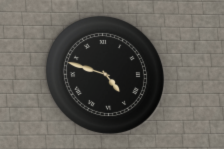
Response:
h=4 m=48
